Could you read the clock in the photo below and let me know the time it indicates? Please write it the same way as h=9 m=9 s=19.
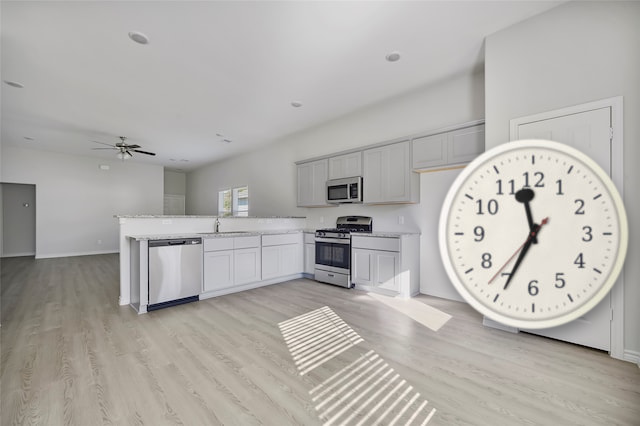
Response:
h=11 m=34 s=37
